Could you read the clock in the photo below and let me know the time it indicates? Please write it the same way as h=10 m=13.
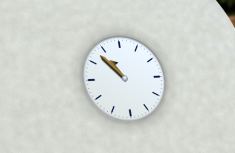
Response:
h=10 m=53
